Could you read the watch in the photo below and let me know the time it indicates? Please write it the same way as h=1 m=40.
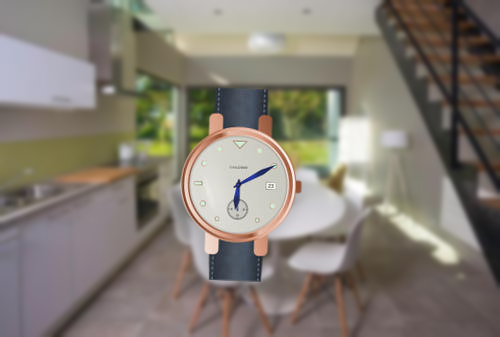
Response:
h=6 m=10
